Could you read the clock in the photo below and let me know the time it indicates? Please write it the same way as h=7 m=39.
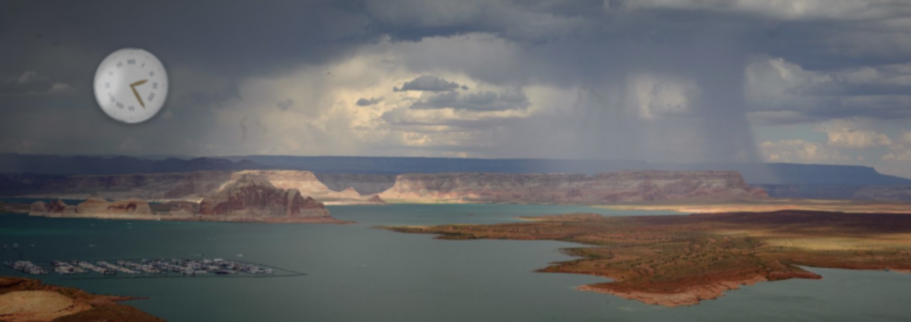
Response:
h=2 m=25
